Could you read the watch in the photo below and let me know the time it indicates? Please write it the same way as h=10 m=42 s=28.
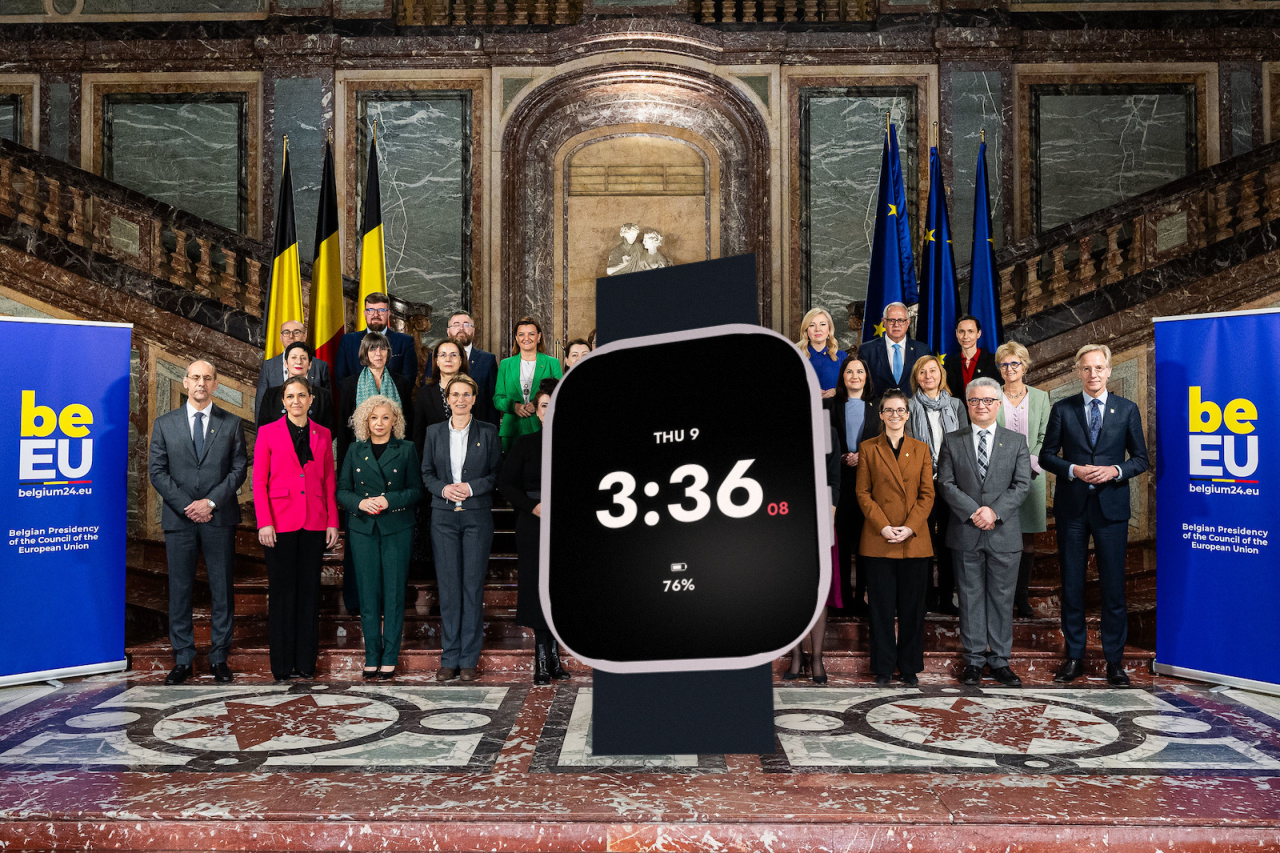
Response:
h=3 m=36 s=8
